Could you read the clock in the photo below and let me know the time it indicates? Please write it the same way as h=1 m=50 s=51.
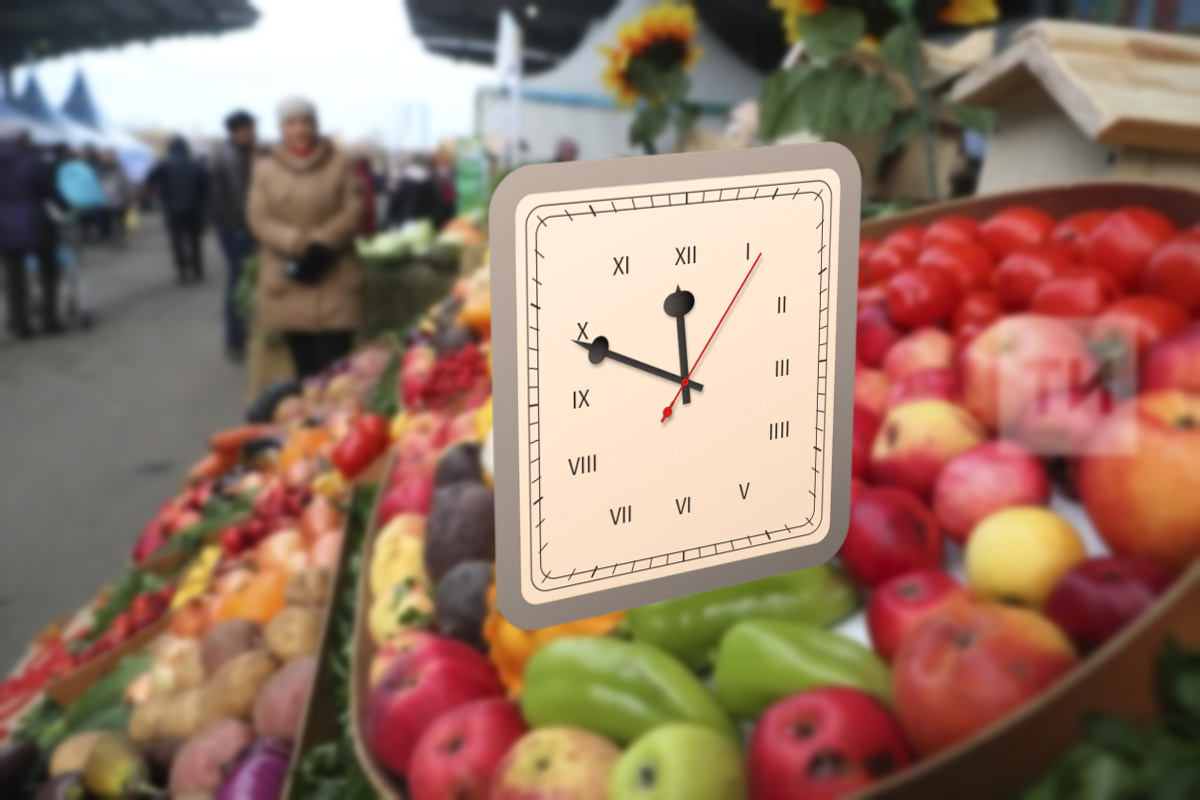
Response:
h=11 m=49 s=6
